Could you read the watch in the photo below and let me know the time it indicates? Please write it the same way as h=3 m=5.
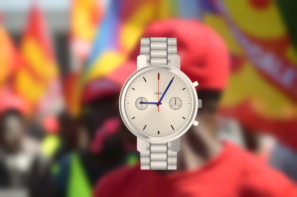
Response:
h=9 m=5
